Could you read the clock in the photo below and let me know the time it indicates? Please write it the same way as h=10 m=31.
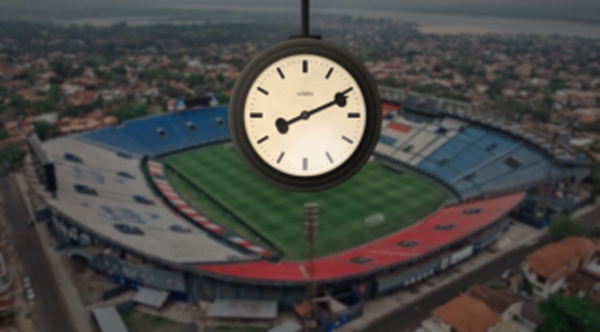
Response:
h=8 m=11
